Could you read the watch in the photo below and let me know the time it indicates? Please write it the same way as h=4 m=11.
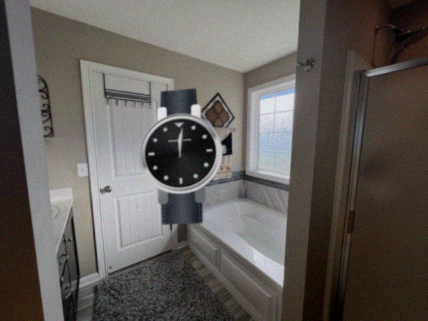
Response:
h=12 m=1
